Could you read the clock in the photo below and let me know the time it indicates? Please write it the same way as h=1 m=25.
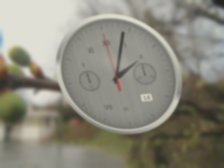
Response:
h=2 m=4
